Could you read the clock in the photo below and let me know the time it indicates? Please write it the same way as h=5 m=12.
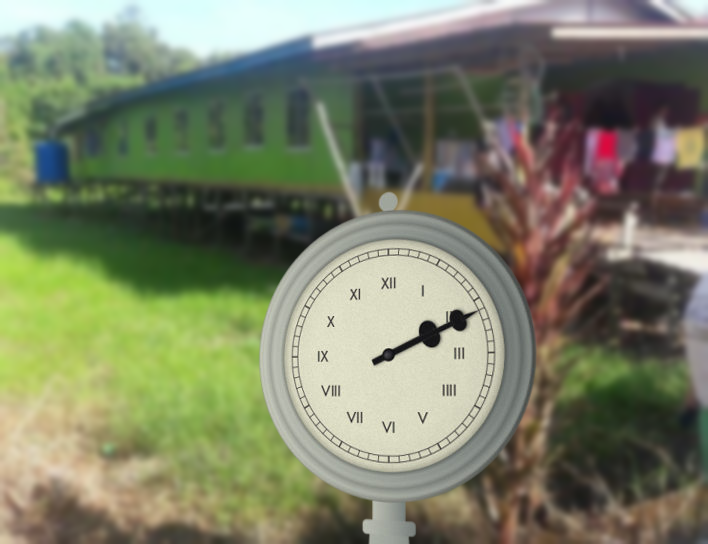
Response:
h=2 m=11
